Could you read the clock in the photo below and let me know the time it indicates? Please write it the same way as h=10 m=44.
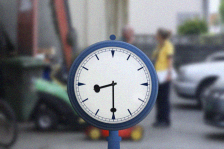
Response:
h=8 m=30
